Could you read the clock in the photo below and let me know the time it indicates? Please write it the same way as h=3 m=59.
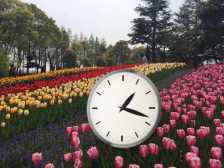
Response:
h=1 m=18
